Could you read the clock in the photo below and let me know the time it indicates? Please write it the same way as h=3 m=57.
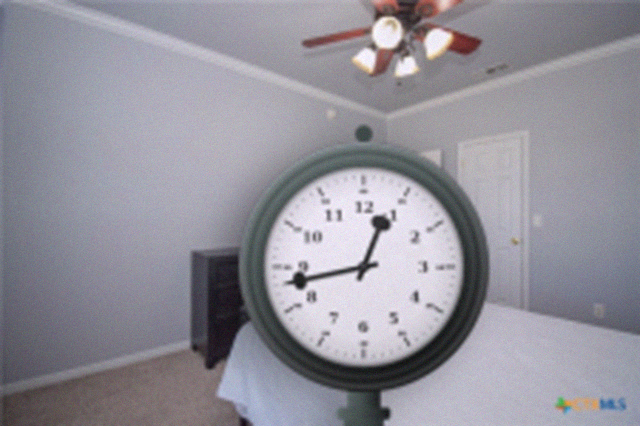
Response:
h=12 m=43
